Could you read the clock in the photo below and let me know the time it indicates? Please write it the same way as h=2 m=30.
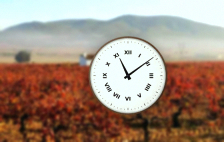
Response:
h=11 m=9
